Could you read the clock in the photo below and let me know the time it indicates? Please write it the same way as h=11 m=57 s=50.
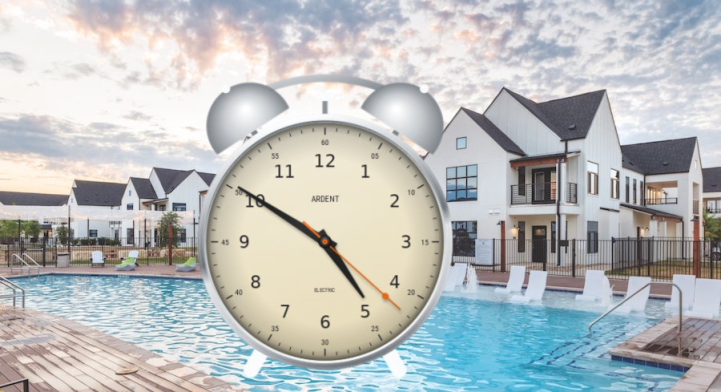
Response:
h=4 m=50 s=22
